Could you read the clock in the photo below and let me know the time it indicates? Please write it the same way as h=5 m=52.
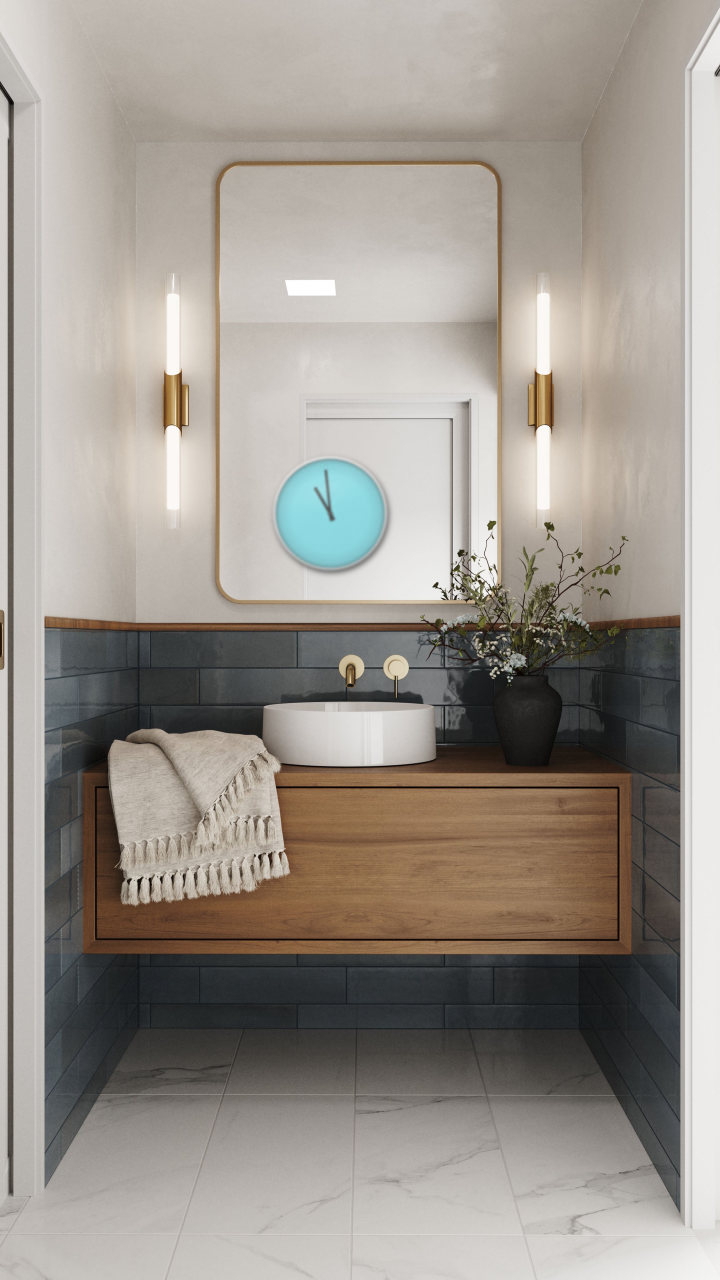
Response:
h=10 m=59
